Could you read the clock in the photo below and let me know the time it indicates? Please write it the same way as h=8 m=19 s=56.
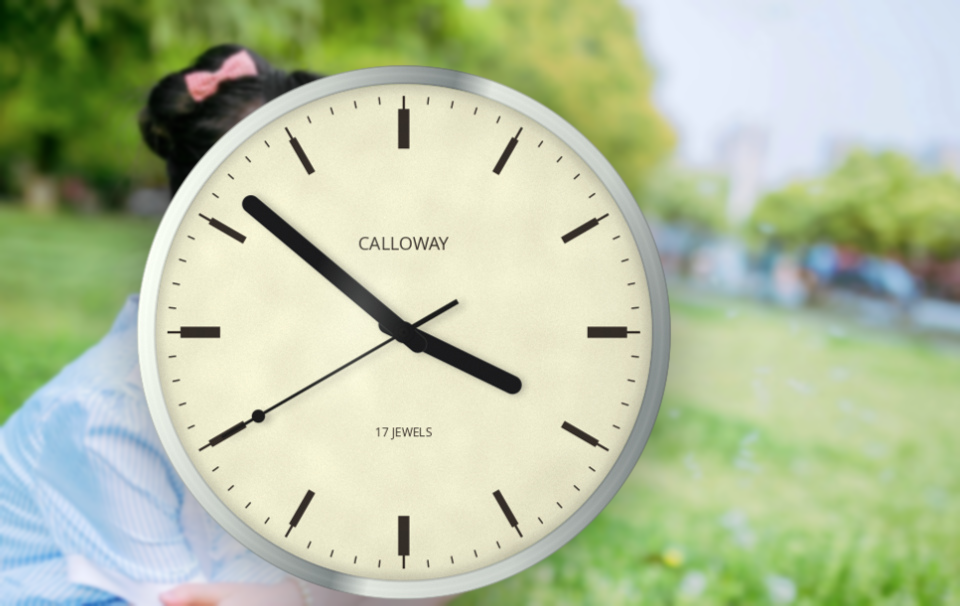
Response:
h=3 m=51 s=40
